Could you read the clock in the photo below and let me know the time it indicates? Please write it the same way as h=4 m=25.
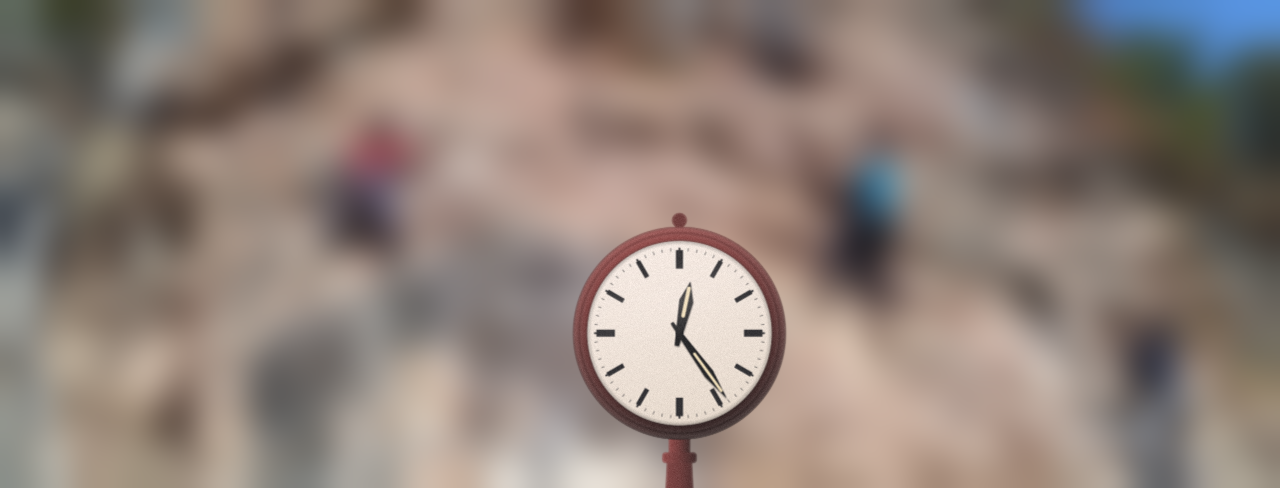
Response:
h=12 m=24
